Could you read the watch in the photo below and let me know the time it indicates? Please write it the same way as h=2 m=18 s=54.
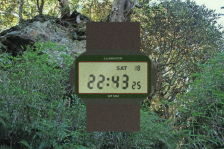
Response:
h=22 m=43 s=25
